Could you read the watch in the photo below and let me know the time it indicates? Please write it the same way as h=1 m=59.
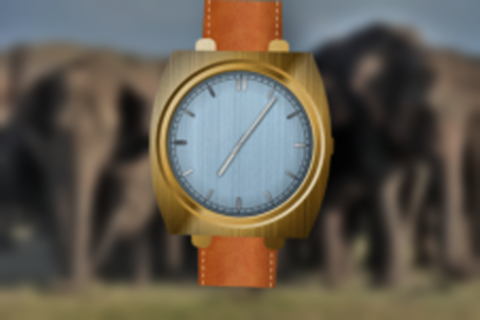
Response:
h=7 m=6
